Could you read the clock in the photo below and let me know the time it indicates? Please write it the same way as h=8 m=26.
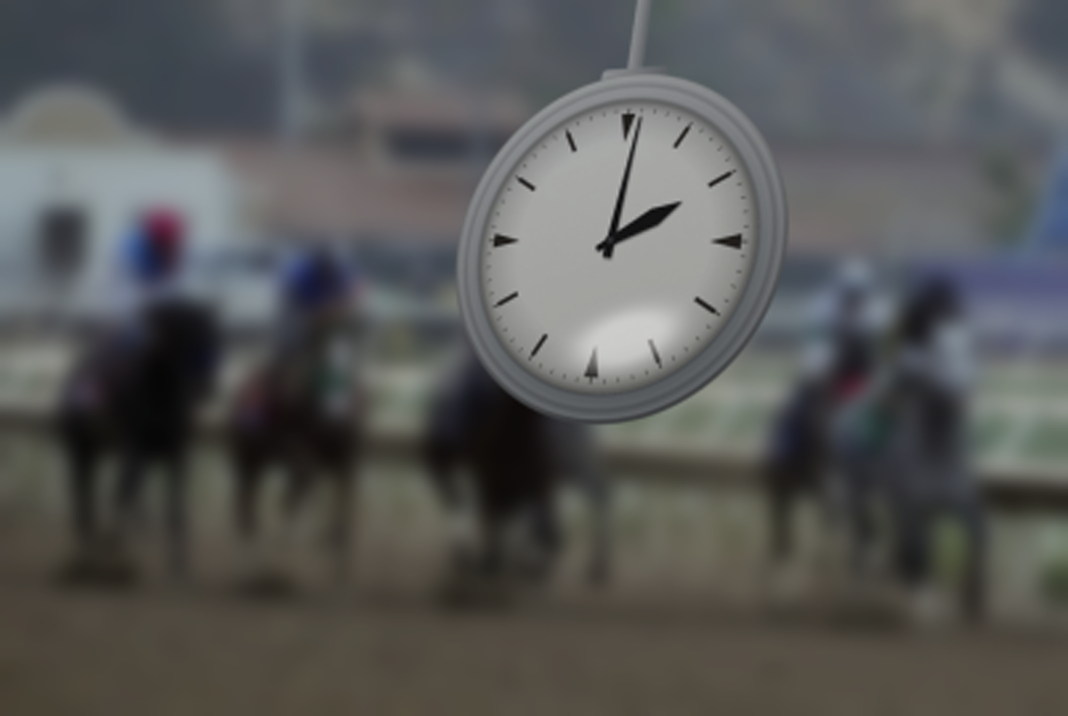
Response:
h=2 m=1
